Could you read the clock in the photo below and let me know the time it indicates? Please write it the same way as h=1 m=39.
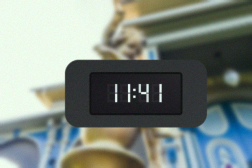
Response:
h=11 m=41
